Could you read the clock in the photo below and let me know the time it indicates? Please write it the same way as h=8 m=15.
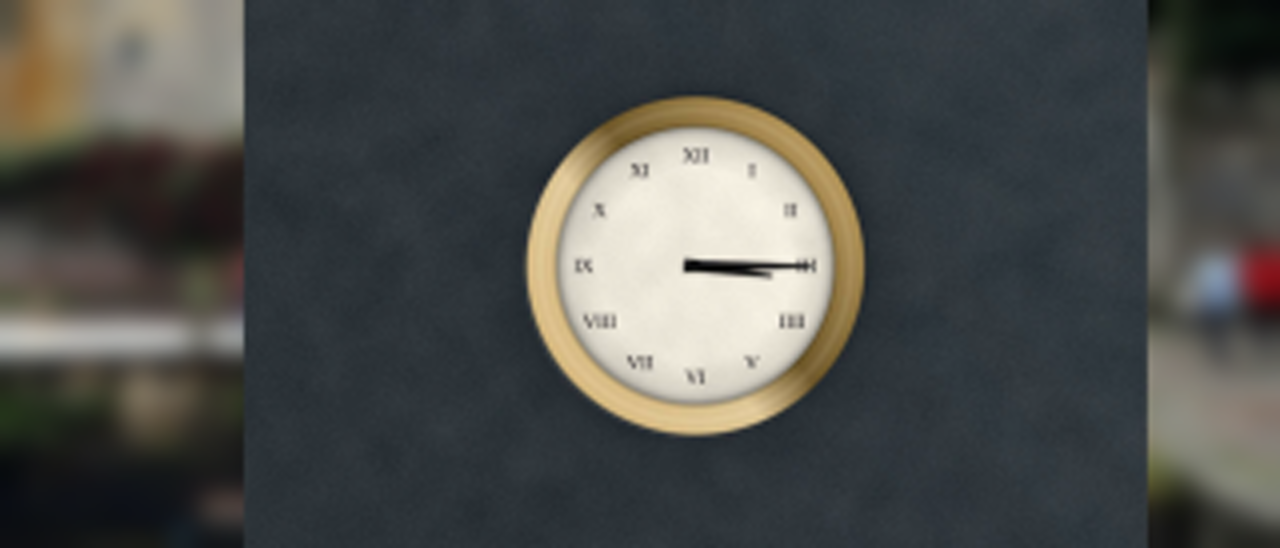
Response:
h=3 m=15
